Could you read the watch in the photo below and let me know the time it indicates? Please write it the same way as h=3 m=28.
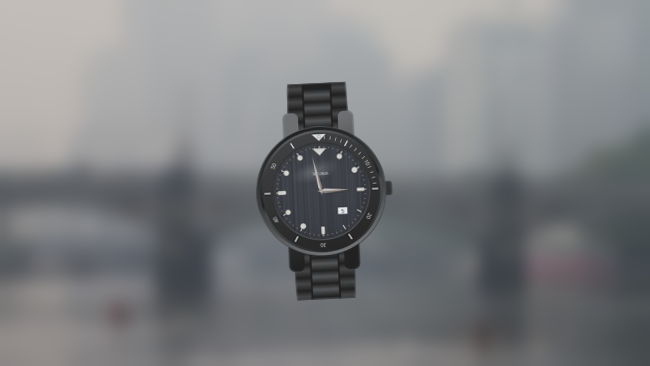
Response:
h=2 m=58
